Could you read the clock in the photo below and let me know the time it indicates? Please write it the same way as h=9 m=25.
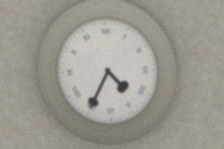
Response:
h=4 m=35
